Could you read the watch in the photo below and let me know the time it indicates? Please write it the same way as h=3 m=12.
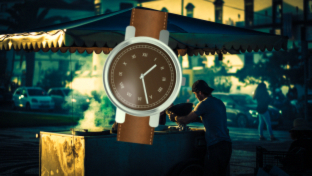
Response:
h=1 m=27
